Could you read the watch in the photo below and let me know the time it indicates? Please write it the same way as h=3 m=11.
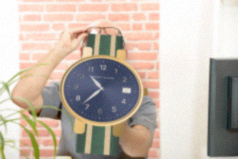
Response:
h=10 m=37
